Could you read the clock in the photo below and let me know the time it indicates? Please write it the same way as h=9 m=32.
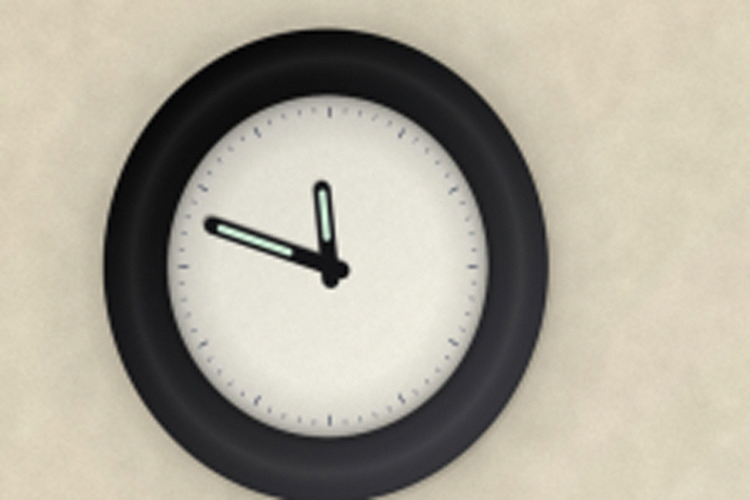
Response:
h=11 m=48
